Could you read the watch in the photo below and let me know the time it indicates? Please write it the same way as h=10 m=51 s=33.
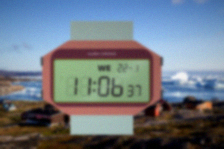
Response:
h=11 m=6 s=37
